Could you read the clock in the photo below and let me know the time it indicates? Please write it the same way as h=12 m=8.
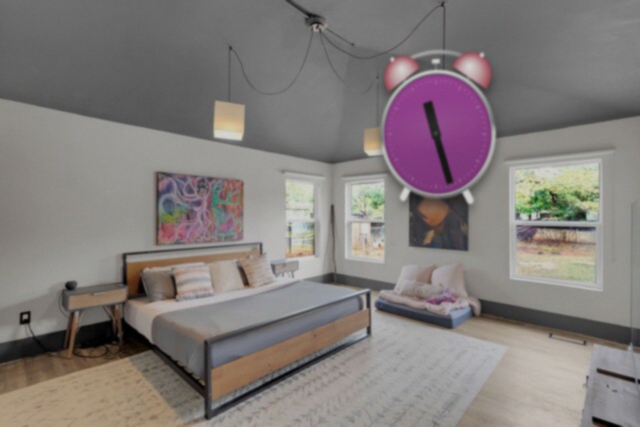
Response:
h=11 m=27
